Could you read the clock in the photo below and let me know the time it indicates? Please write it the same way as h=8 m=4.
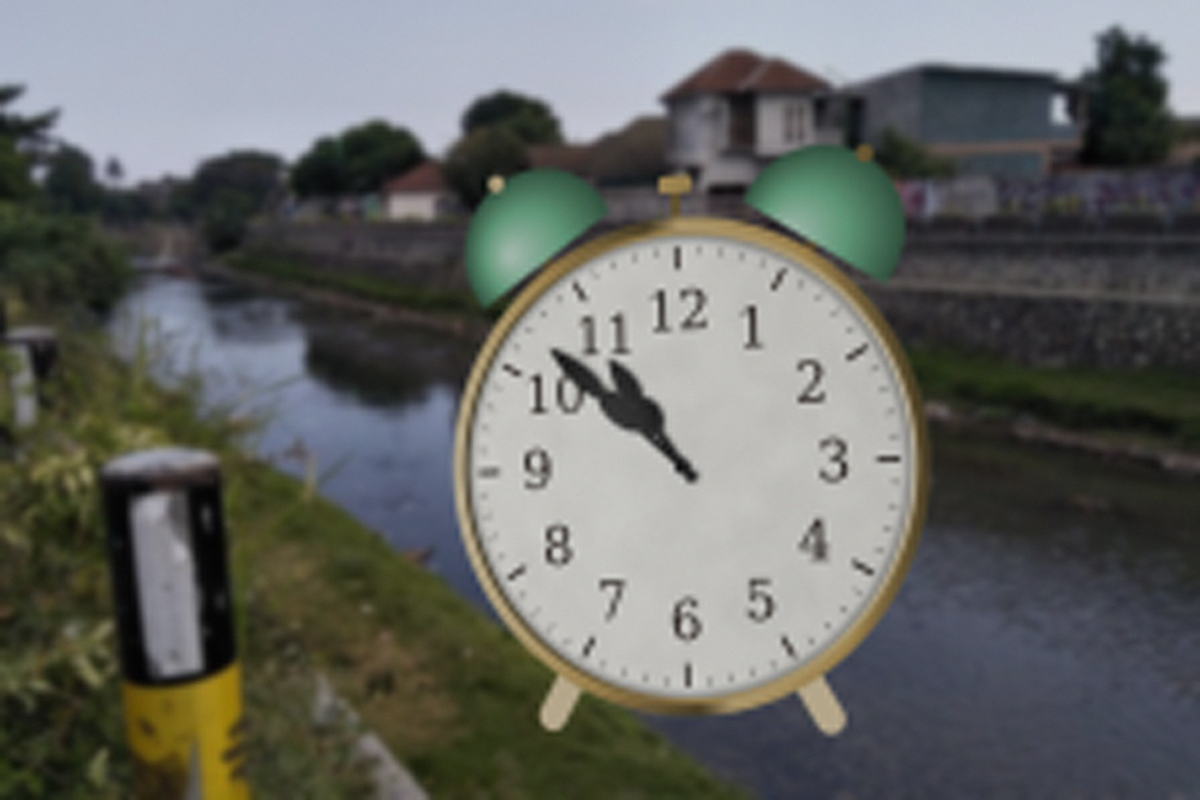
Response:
h=10 m=52
